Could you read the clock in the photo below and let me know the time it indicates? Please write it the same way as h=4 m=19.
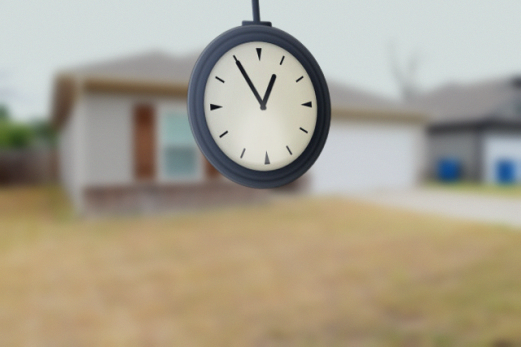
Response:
h=12 m=55
